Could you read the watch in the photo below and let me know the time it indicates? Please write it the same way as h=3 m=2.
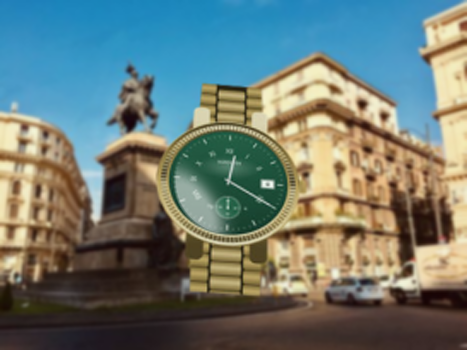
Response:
h=12 m=20
